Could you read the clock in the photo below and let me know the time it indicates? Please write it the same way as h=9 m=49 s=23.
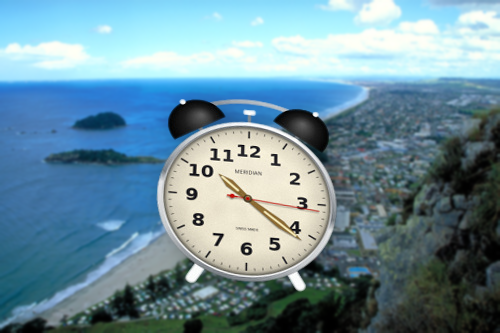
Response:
h=10 m=21 s=16
